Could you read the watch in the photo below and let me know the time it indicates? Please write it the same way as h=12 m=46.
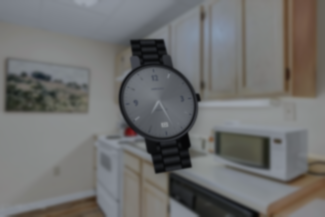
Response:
h=7 m=27
